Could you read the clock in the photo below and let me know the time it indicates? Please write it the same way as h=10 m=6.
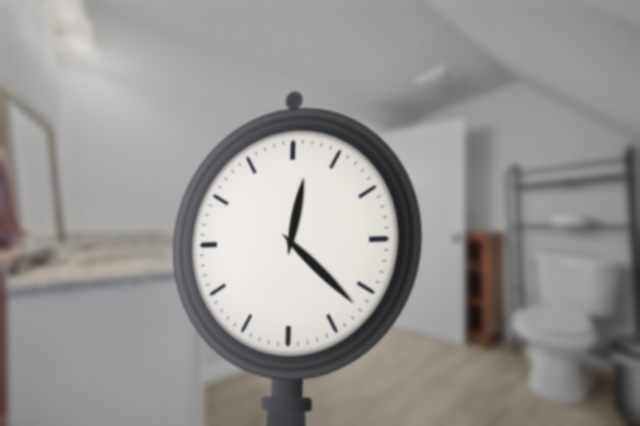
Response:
h=12 m=22
